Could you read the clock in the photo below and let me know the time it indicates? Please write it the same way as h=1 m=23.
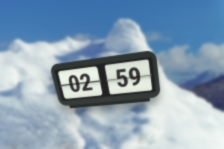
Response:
h=2 m=59
